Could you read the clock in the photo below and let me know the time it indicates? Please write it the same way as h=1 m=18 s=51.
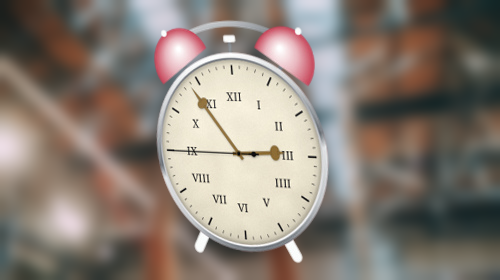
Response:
h=2 m=53 s=45
